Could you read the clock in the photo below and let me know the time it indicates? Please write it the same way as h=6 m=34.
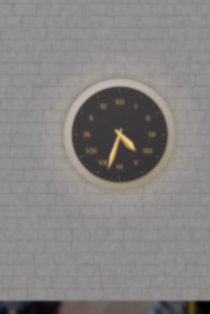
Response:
h=4 m=33
